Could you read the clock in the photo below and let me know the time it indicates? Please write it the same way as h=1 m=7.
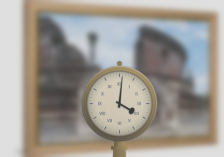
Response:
h=4 m=1
